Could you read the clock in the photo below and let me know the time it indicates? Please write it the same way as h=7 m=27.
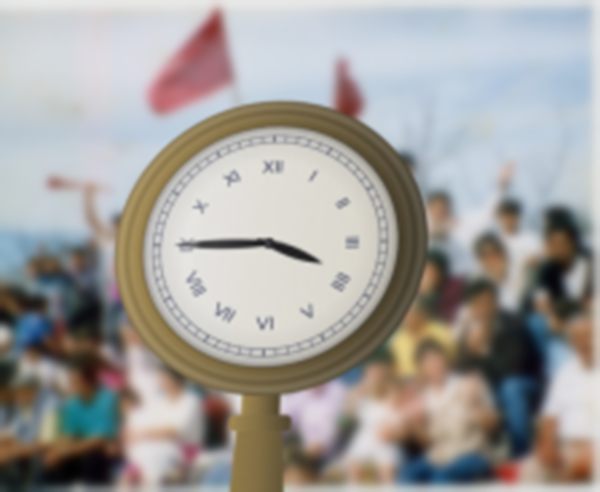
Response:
h=3 m=45
